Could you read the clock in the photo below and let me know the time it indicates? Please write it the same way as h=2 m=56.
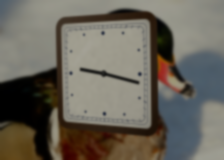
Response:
h=9 m=17
